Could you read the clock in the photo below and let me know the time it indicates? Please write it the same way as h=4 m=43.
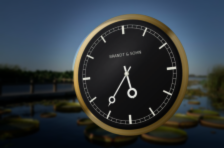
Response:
h=5 m=36
